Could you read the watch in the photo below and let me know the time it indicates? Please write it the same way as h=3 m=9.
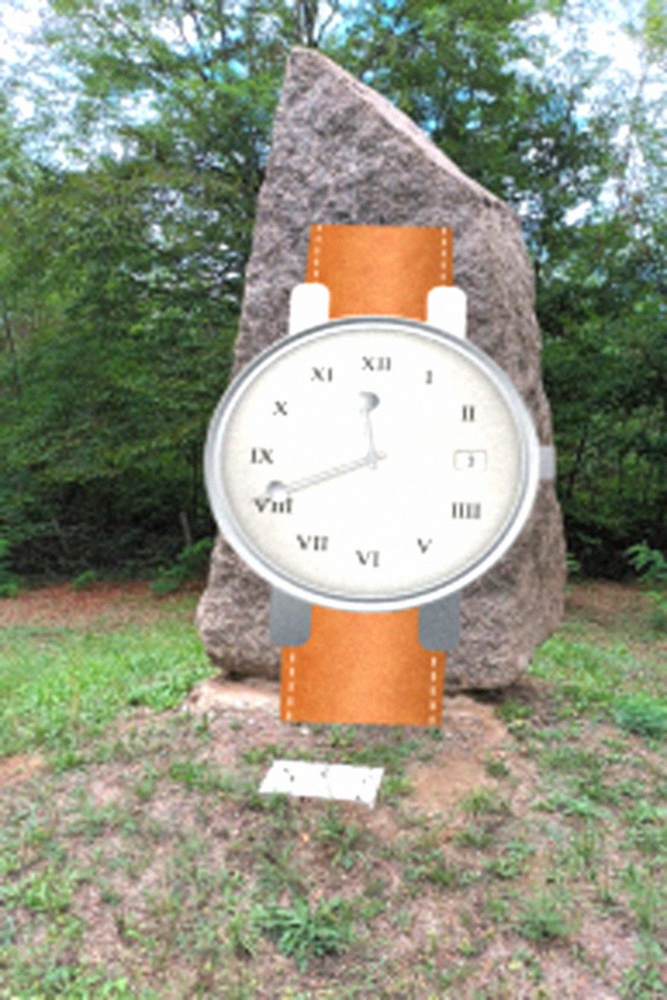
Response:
h=11 m=41
